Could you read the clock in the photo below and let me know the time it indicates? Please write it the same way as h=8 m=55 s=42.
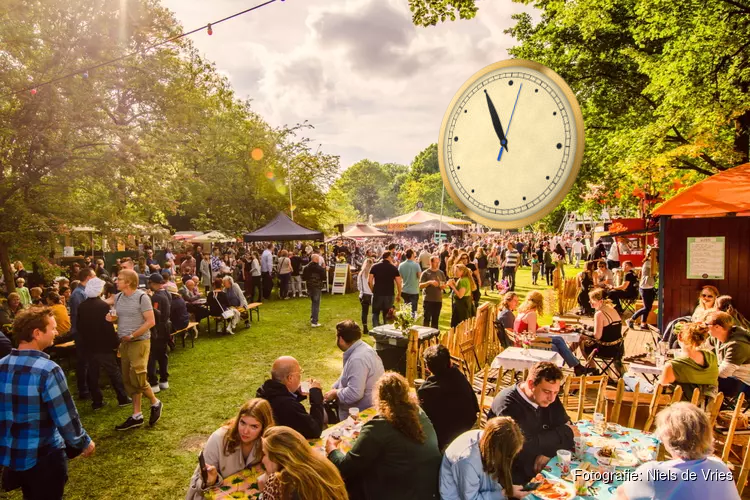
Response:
h=10 m=55 s=2
